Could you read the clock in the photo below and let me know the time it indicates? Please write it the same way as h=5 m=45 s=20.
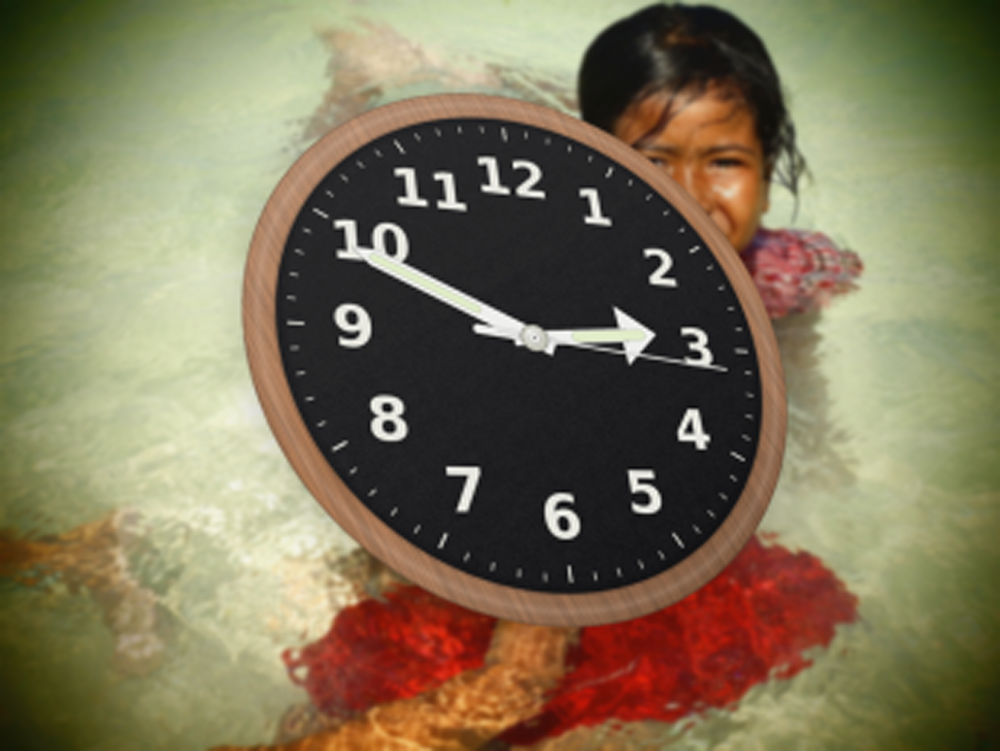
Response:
h=2 m=49 s=16
